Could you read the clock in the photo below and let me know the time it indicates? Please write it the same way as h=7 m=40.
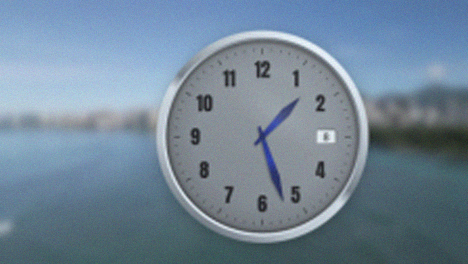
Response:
h=1 m=27
